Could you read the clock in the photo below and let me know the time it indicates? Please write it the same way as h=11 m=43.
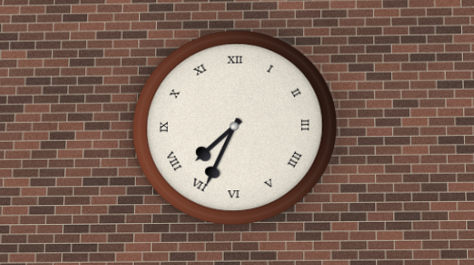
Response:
h=7 m=34
